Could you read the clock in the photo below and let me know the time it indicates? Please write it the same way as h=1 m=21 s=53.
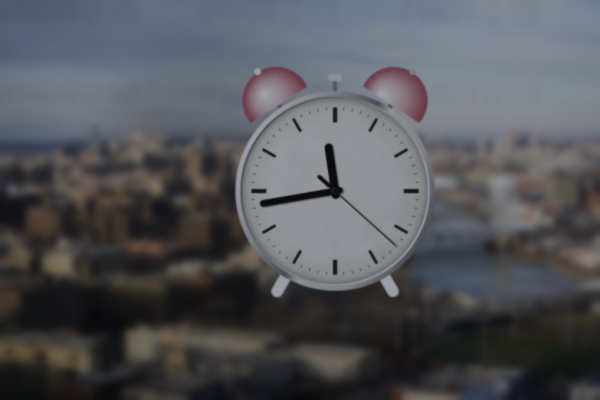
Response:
h=11 m=43 s=22
